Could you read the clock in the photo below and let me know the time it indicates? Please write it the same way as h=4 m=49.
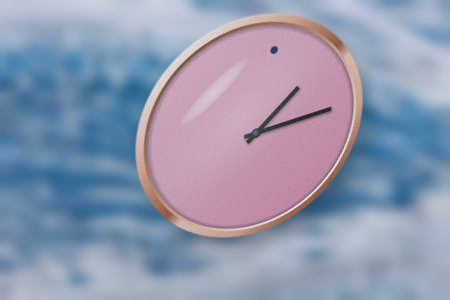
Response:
h=1 m=12
